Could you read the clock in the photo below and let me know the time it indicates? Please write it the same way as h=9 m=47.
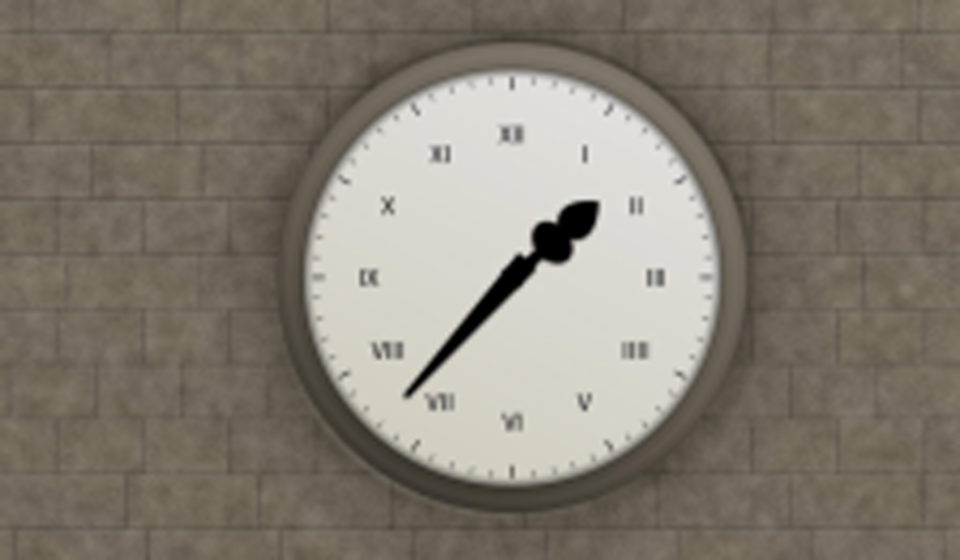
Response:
h=1 m=37
